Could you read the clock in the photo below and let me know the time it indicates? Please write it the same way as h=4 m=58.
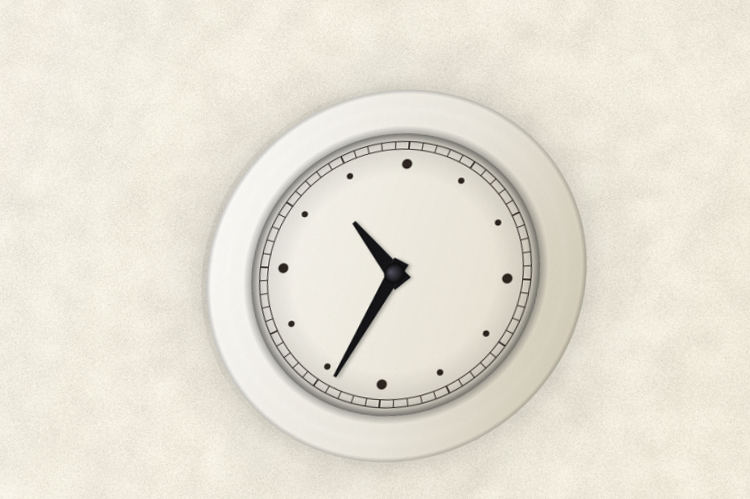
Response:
h=10 m=34
